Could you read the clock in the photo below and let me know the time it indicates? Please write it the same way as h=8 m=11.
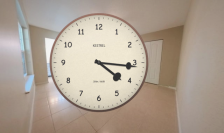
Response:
h=4 m=16
